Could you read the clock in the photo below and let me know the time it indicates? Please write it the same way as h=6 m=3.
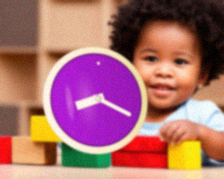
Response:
h=8 m=19
